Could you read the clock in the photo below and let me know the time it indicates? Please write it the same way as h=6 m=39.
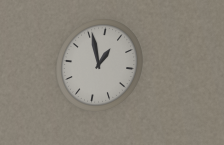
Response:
h=12 m=56
